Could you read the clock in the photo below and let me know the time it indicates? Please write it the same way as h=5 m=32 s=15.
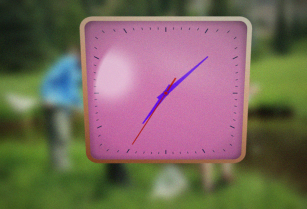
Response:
h=7 m=7 s=35
